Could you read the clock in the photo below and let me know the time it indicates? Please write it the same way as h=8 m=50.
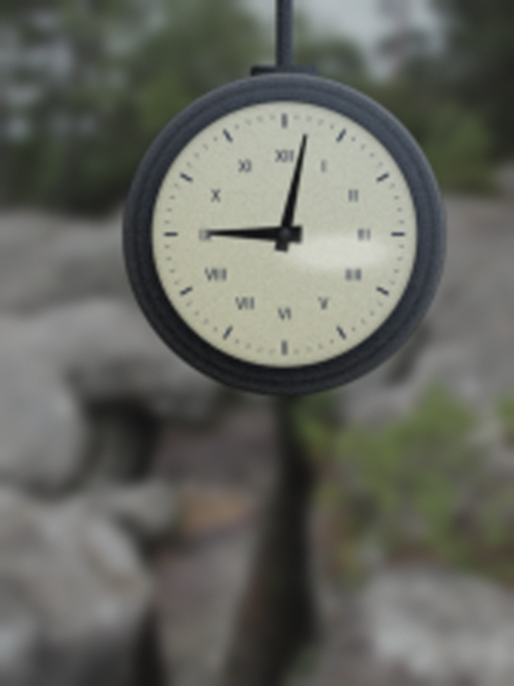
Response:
h=9 m=2
